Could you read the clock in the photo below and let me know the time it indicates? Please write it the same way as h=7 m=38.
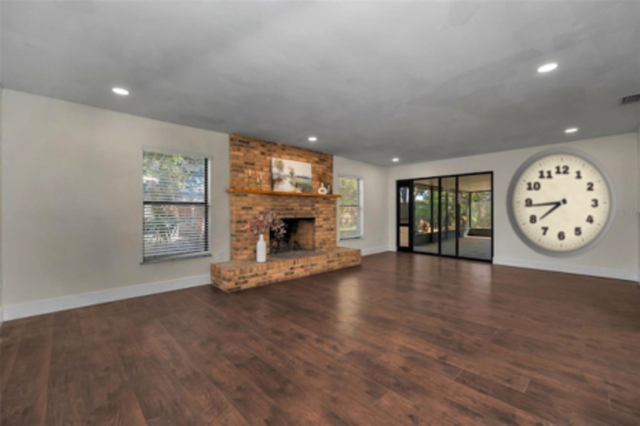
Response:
h=7 m=44
